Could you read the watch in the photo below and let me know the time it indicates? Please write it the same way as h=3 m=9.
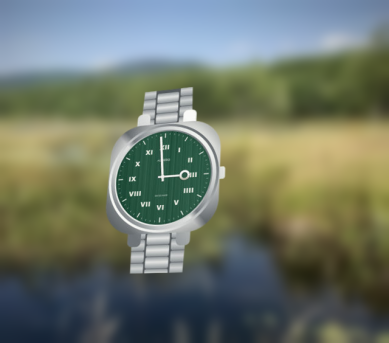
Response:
h=2 m=59
